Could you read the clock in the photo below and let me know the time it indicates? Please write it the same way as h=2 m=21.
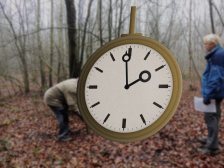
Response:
h=1 m=59
